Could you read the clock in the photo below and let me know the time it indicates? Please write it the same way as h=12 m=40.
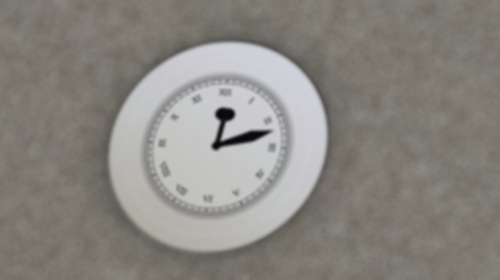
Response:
h=12 m=12
